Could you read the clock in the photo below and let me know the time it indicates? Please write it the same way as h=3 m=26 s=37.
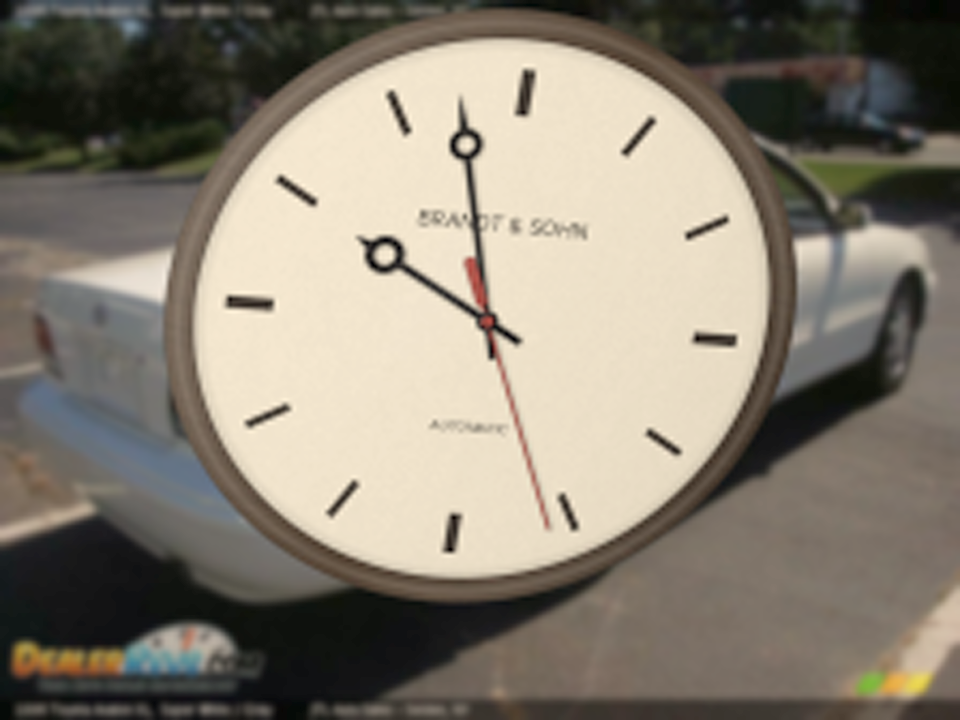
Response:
h=9 m=57 s=26
